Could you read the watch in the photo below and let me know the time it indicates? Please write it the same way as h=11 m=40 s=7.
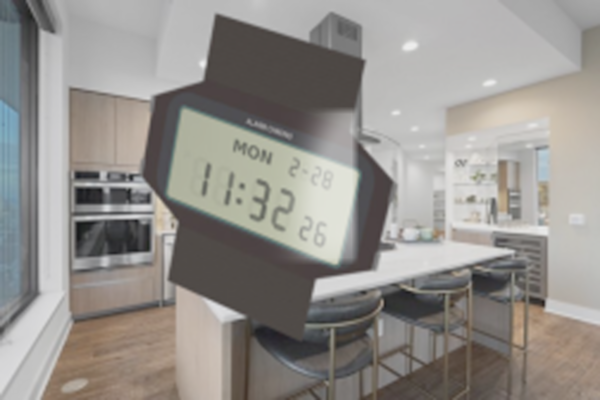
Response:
h=11 m=32 s=26
